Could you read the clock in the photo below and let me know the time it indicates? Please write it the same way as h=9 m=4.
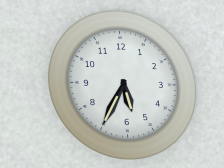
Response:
h=5 m=35
